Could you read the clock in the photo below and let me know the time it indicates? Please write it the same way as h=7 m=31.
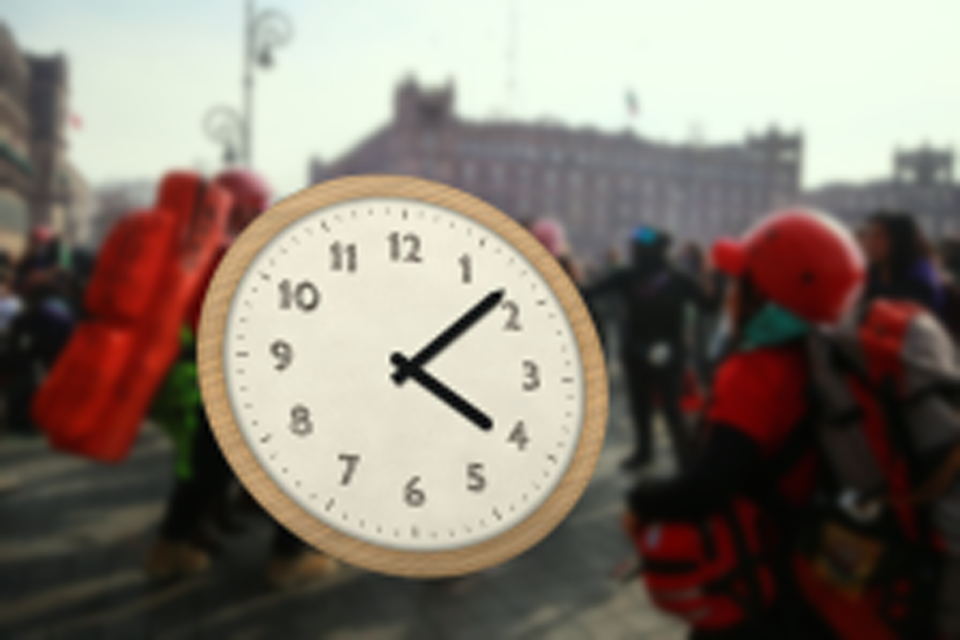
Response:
h=4 m=8
